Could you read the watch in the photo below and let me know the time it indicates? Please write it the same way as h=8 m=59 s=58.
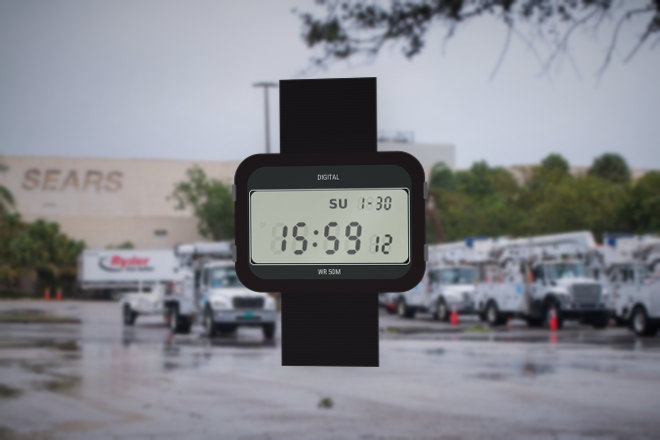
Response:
h=15 m=59 s=12
